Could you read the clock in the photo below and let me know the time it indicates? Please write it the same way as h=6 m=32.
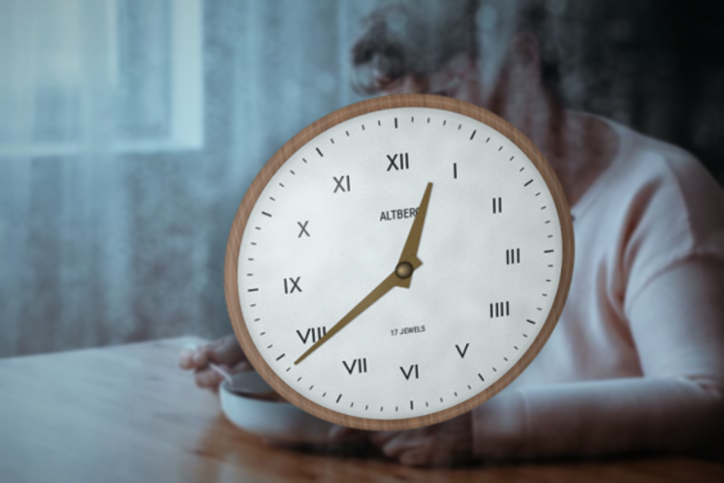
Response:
h=12 m=39
